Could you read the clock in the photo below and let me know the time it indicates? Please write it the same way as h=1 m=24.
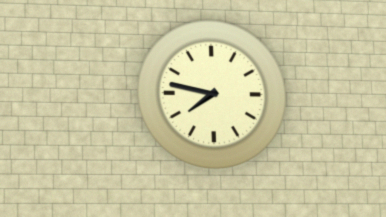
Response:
h=7 m=47
